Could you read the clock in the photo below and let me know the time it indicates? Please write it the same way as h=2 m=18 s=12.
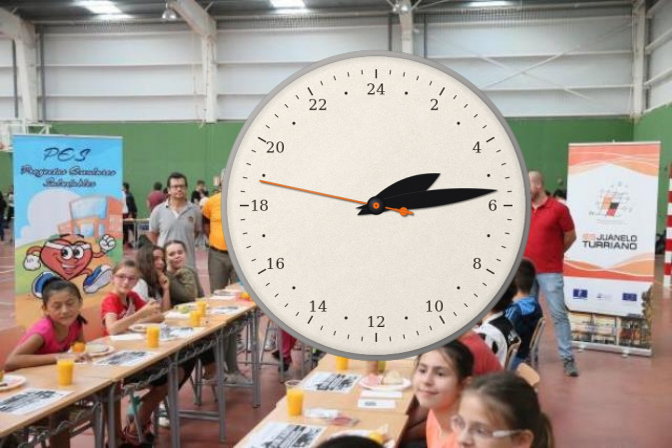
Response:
h=4 m=13 s=47
